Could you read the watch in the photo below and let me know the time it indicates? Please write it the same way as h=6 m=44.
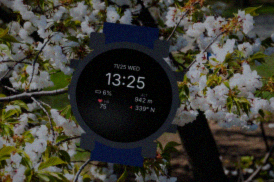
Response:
h=13 m=25
